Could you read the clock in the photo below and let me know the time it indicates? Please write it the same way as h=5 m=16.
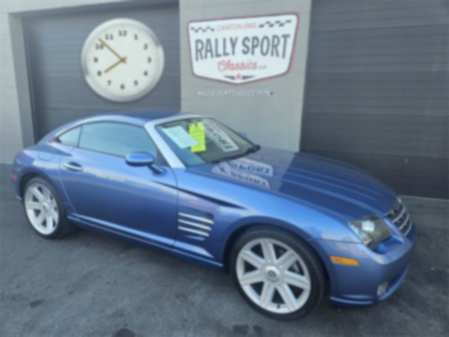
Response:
h=7 m=52
